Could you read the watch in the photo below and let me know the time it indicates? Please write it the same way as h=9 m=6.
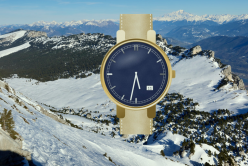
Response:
h=5 m=32
